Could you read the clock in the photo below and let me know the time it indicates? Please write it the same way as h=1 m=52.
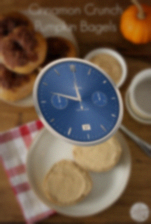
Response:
h=11 m=48
